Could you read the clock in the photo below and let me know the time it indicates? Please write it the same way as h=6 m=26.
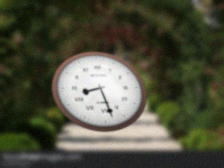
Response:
h=8 m=28
